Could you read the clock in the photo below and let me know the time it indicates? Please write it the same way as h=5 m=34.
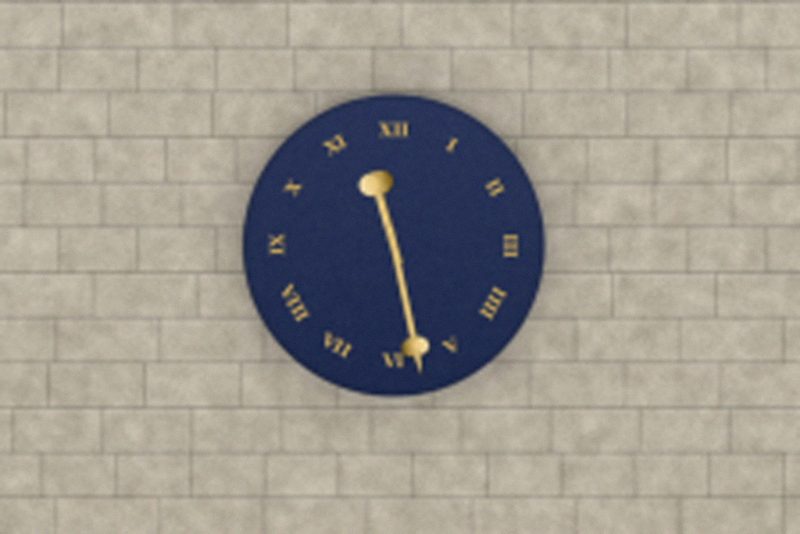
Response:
h=11 m=28
